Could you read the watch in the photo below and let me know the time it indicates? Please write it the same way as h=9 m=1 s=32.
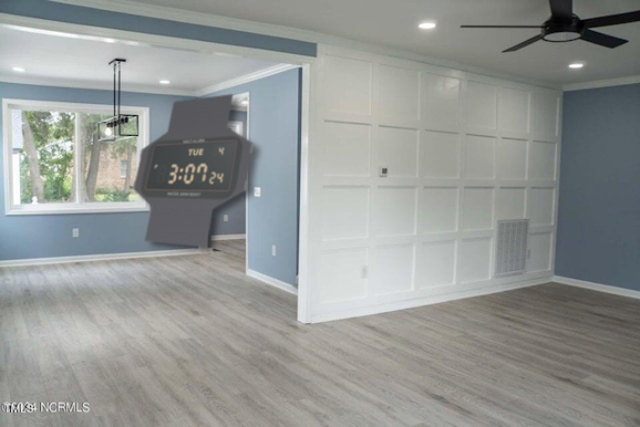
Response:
h=3 m=7 s=24
